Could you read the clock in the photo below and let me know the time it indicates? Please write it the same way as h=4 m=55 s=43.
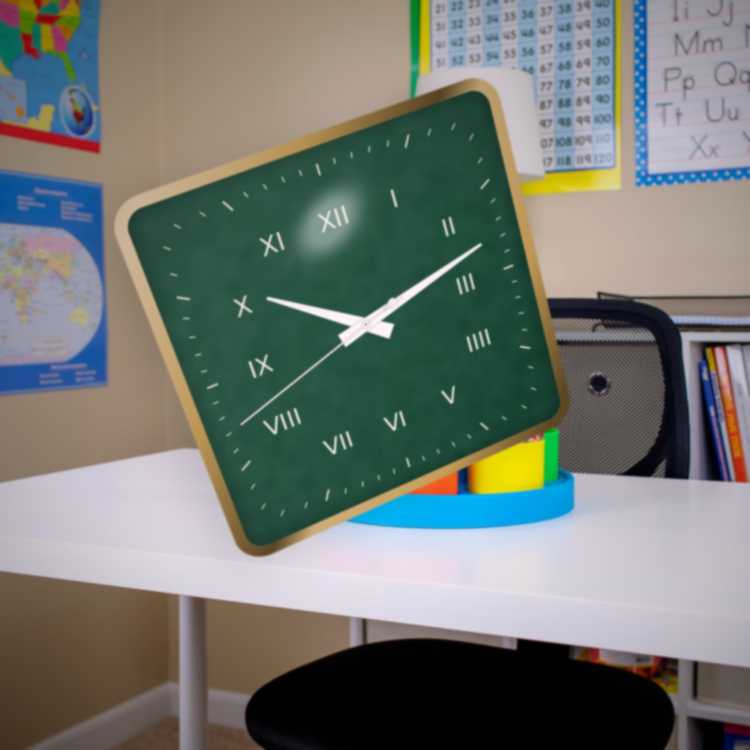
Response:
h=10 m=12 s=42
